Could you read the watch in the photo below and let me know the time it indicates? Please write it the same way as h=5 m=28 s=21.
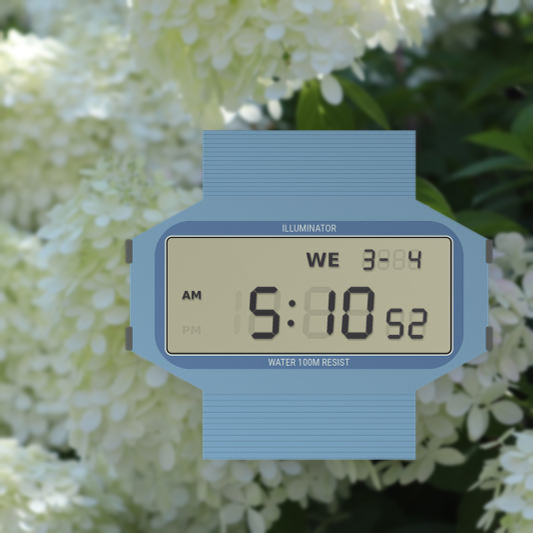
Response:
h=5 m=10 s=52
